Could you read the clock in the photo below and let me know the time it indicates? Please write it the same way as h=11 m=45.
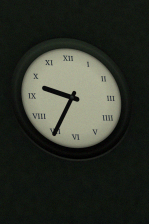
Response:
h=9 m=35
